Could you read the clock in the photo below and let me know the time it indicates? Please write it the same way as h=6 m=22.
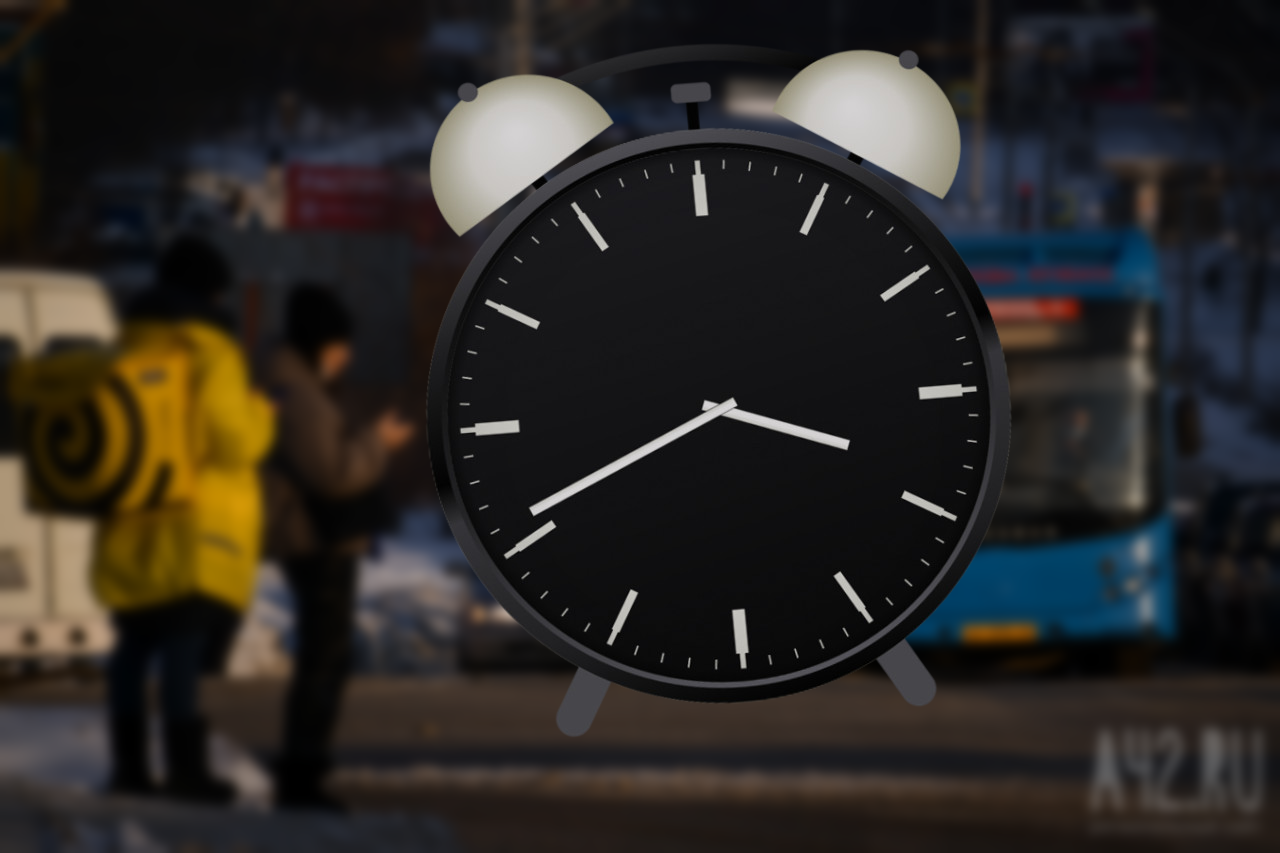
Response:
h=3 m=41
